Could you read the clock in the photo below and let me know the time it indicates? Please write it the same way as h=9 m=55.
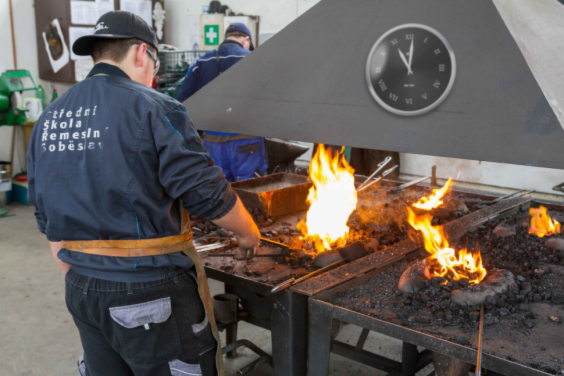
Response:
h=11 m=1
